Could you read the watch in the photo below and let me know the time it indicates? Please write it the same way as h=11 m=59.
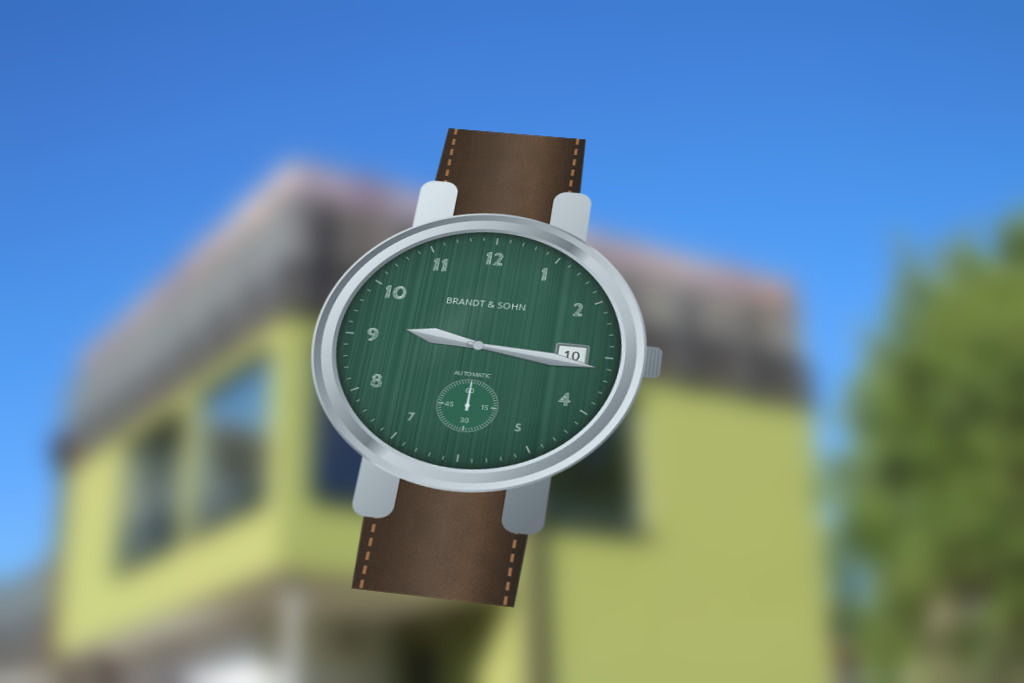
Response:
h=9 m=16
